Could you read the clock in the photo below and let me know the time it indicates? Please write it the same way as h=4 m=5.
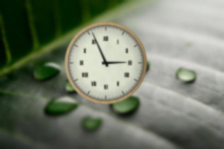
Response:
h=2 m=56
